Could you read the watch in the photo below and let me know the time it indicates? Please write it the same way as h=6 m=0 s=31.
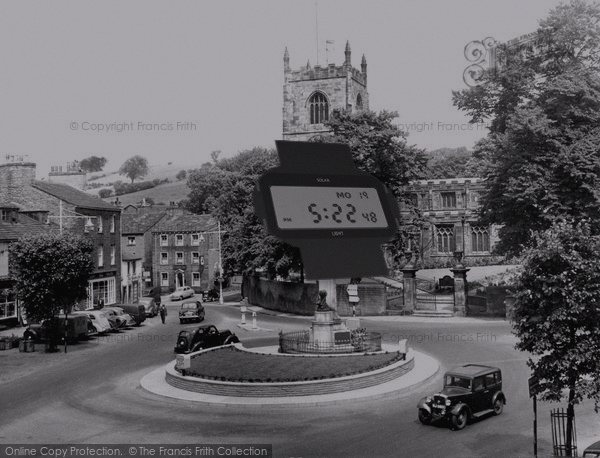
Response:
h=5 m=22 s=48
